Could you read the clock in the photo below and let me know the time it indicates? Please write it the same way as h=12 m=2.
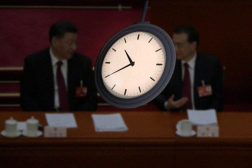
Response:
h=10 m=40
